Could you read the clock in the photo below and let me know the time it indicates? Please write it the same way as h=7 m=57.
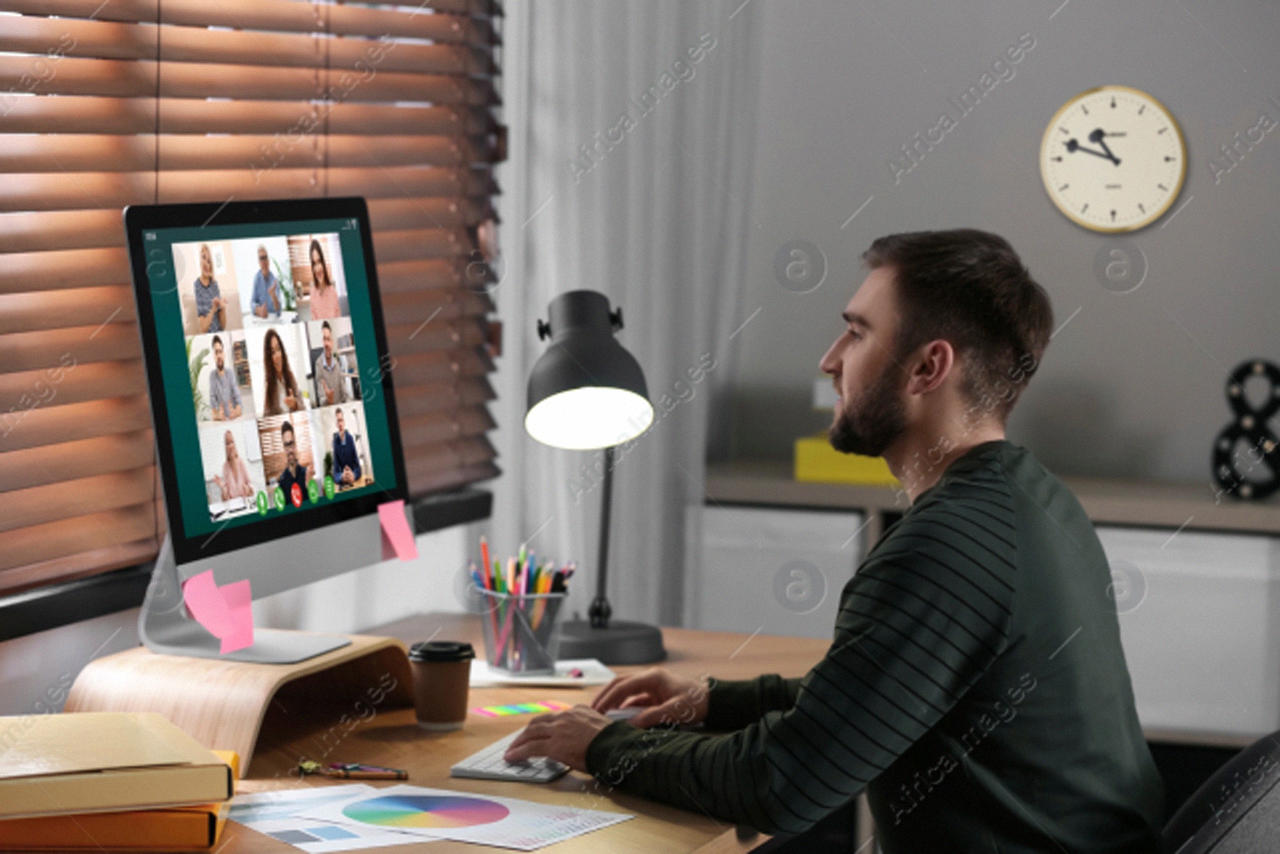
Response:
h=10 m=48
